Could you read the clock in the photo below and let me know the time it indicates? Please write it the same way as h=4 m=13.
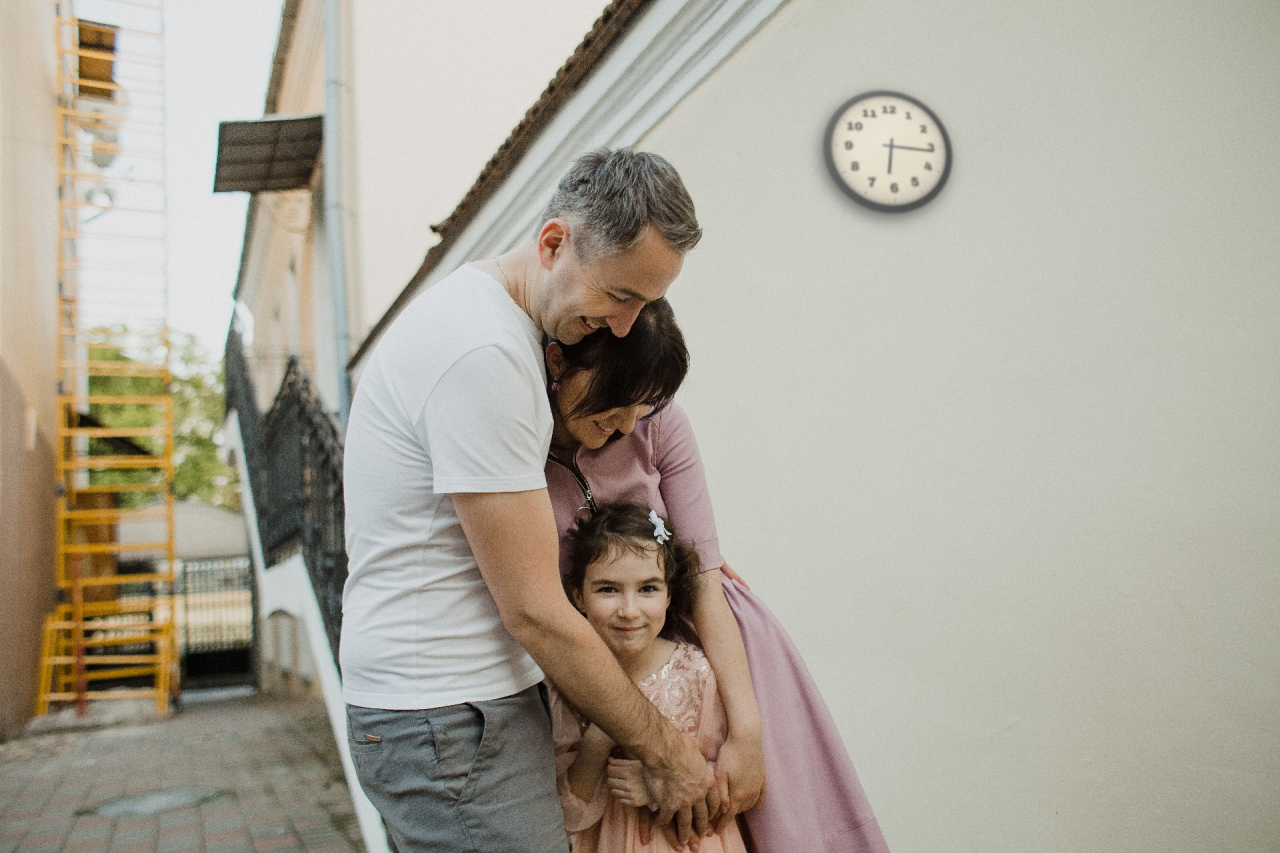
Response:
h=6 m=16
